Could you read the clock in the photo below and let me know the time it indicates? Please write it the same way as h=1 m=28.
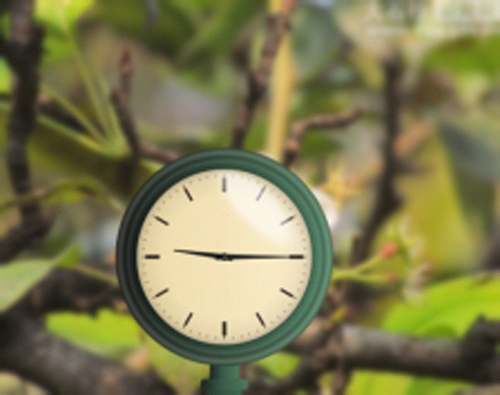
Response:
h=9 m=15
